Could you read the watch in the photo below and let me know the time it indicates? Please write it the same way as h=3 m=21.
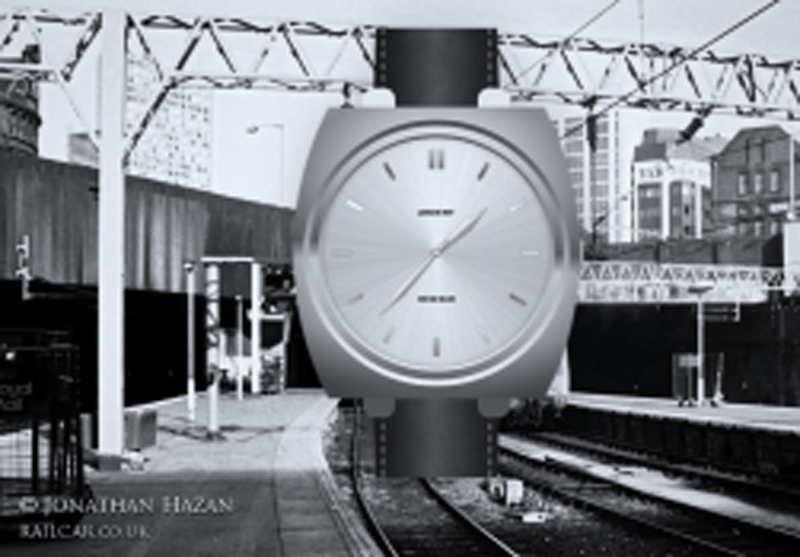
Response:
h=1 m=37
